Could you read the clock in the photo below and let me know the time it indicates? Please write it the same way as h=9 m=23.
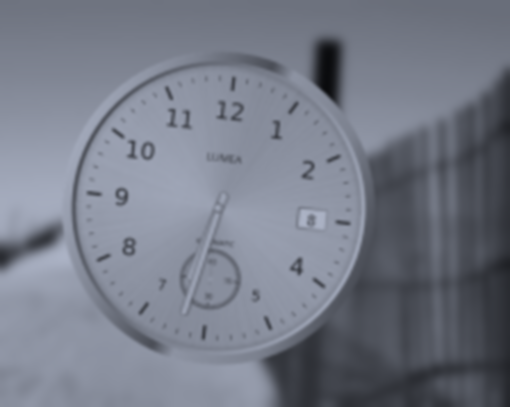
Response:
h=6 m=32
